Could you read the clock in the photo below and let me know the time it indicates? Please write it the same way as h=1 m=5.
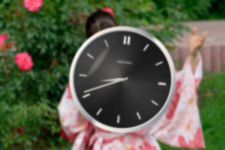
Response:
h=8 m=41
